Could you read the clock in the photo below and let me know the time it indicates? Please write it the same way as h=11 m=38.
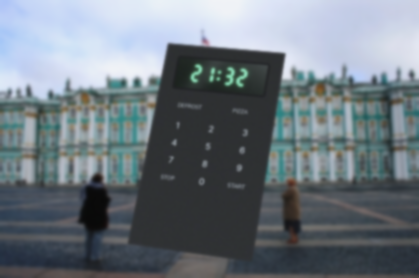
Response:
h=21 m=32
